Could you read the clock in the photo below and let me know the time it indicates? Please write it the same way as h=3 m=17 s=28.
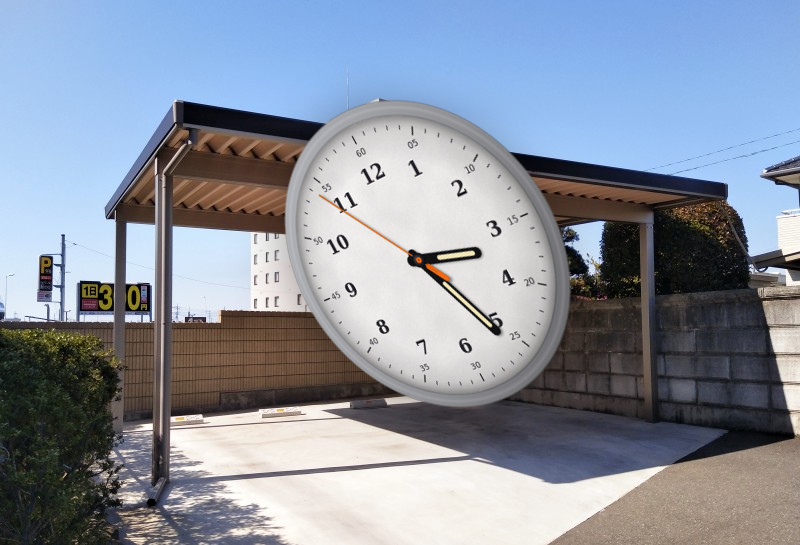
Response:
h=3 m=25 s=54
